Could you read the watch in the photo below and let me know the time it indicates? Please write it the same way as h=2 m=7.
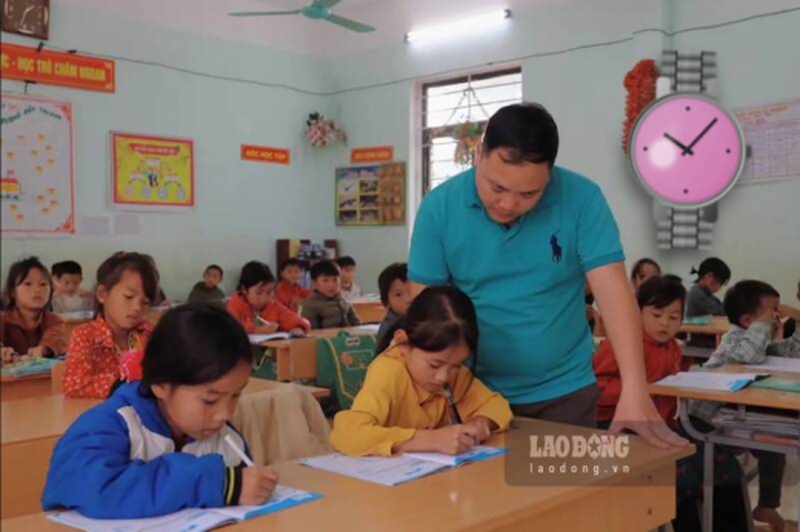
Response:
h=10 m=7
